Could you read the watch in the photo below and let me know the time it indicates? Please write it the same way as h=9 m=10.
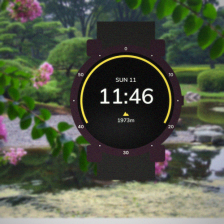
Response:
h=11 m=46
